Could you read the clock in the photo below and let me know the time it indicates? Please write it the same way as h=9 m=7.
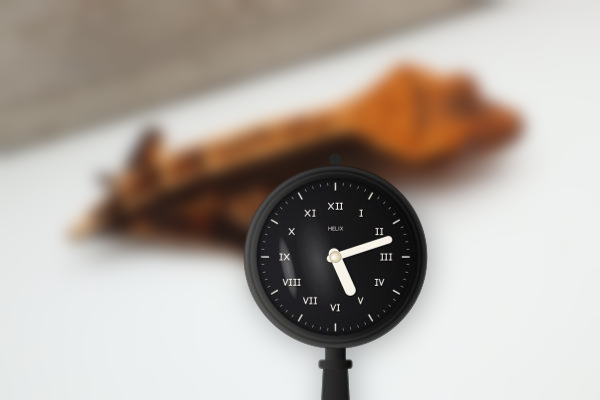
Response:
h=5 m=12
